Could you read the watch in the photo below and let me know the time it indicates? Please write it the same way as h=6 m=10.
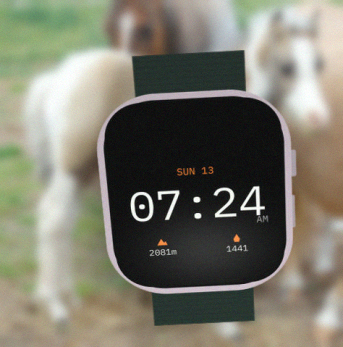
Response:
h=7 m=24
